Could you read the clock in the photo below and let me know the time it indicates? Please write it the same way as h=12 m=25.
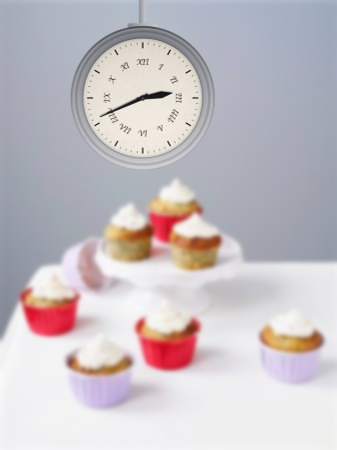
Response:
h=2 m=41
